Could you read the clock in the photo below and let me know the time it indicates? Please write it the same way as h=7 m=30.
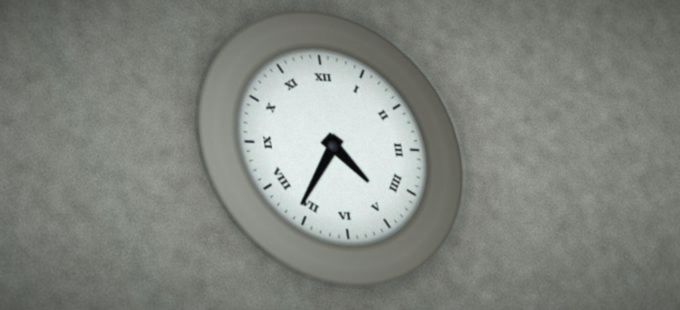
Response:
h=4 m=36
